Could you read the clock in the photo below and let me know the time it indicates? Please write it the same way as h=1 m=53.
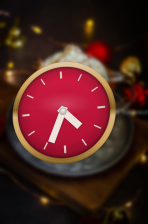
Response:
h=4 m=34
